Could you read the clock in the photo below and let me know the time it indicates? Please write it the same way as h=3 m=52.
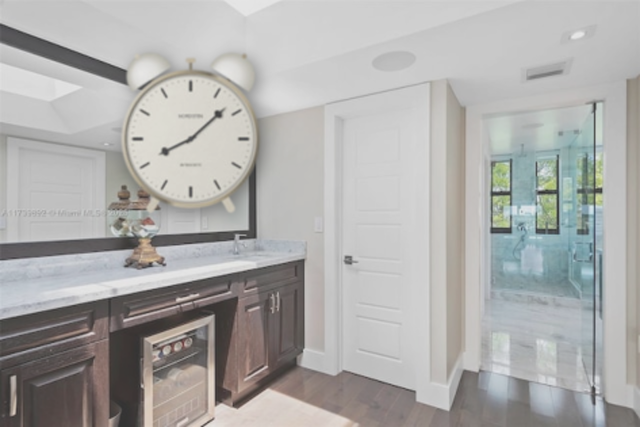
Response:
h=8 m=8
